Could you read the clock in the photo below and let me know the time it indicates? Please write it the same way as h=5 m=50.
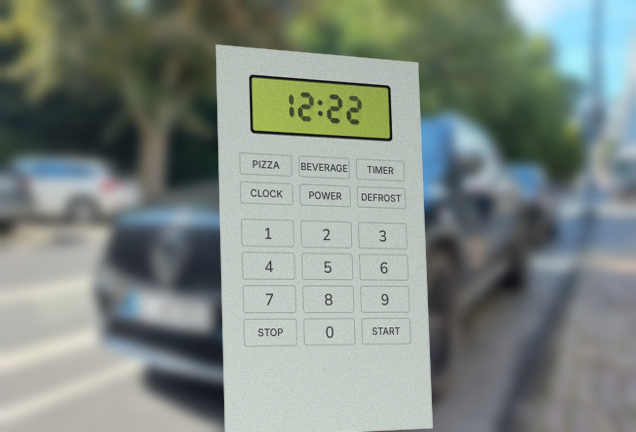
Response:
h=12 m=22
